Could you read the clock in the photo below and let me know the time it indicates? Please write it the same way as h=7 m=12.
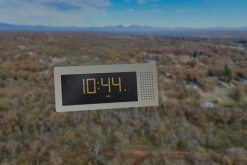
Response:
h=10 m=44
